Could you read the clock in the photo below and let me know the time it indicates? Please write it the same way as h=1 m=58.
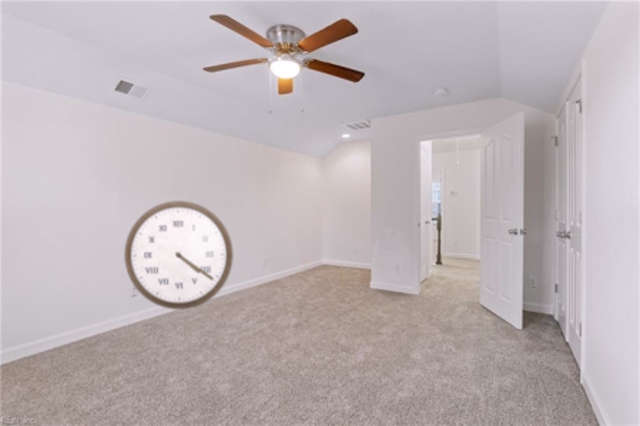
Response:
h=4 m=21
